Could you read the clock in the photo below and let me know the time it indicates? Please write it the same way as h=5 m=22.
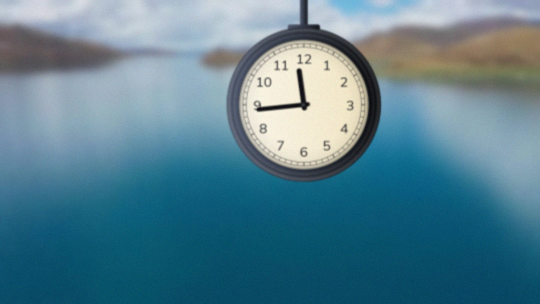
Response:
h=11 m=44
